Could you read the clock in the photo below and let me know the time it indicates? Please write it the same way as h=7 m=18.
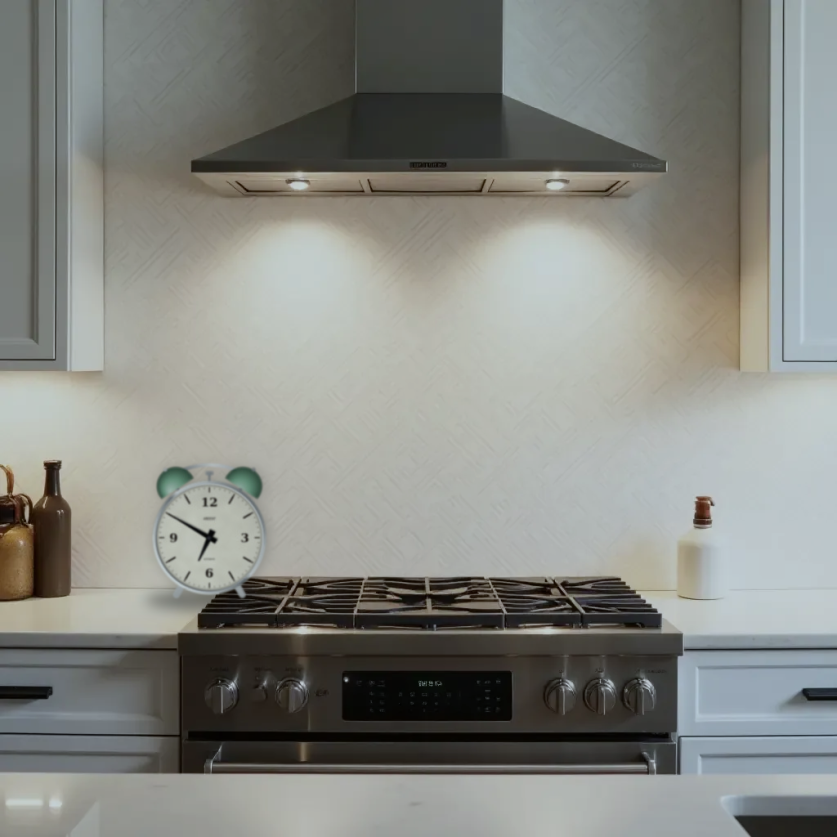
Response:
h=6 m=50
